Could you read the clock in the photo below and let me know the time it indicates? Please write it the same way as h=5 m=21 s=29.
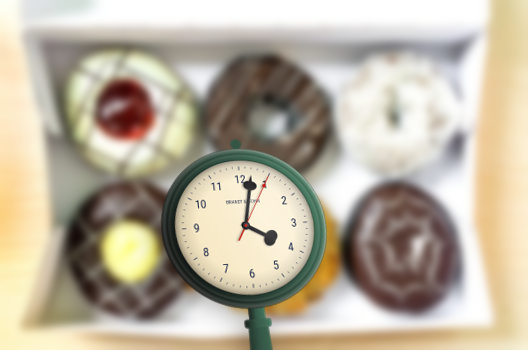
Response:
h=4 m=2 s=5
